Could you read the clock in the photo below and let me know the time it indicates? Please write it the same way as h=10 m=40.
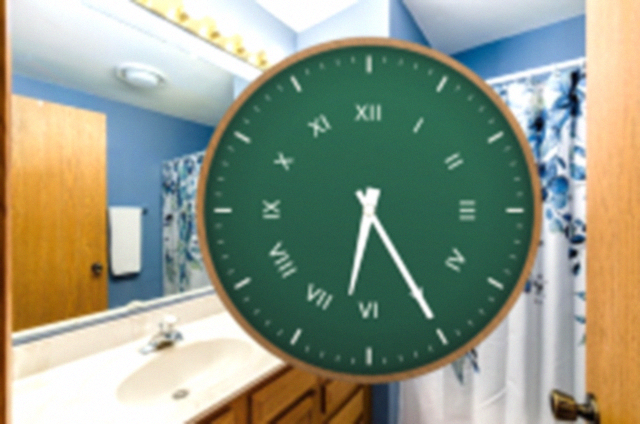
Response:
h=6 m=25
